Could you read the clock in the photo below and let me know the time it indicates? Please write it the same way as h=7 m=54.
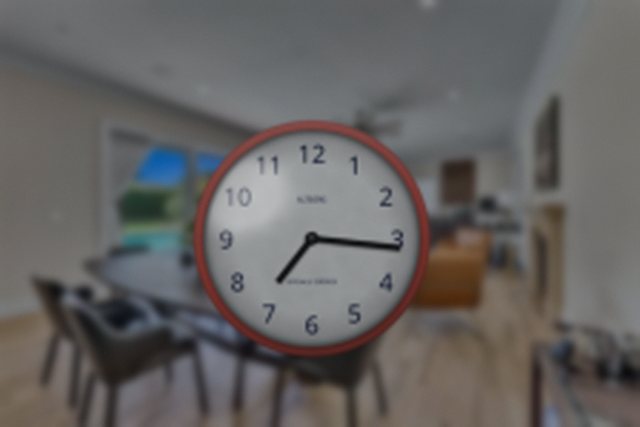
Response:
h=7 m=16
